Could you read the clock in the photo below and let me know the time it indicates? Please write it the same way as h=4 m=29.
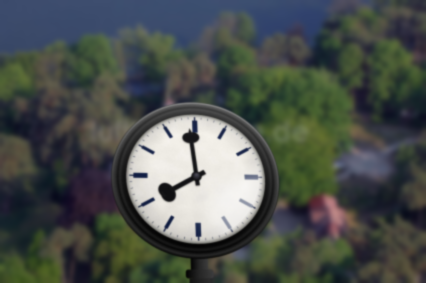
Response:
h=7 m=59
